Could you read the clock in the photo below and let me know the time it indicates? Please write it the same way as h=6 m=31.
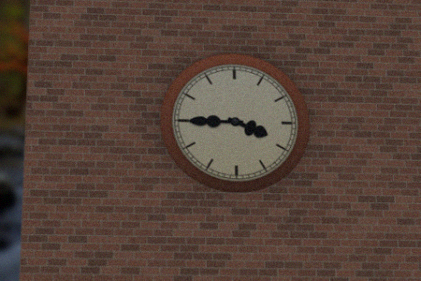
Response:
h=3 m=45
